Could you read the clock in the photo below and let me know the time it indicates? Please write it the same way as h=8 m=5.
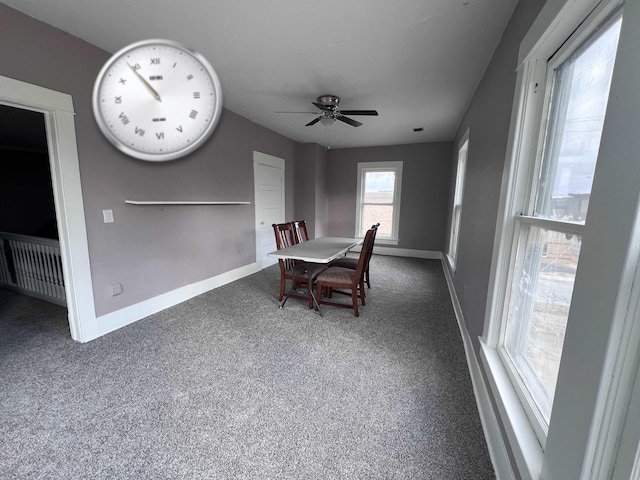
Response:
h=10 m=54
